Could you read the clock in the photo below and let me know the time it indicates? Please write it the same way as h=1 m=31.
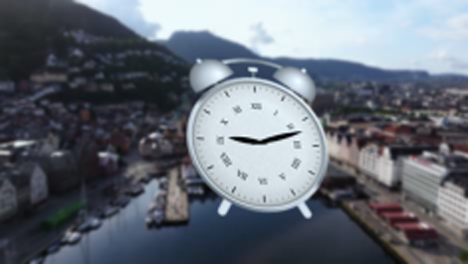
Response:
h=9 m=12
